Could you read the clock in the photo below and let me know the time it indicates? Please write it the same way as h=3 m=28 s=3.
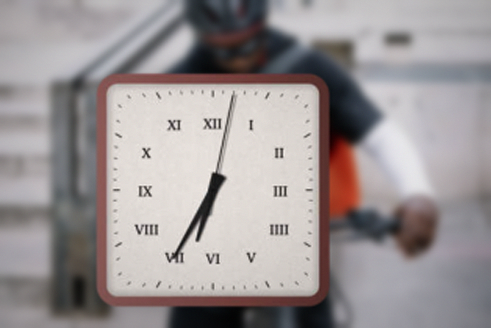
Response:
h=6 m=35 s=2
